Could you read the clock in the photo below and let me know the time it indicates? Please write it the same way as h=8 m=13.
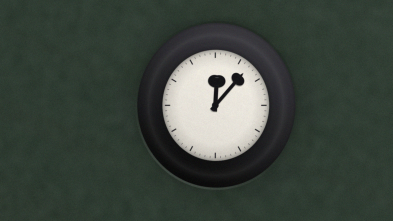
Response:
h=12 m=7
